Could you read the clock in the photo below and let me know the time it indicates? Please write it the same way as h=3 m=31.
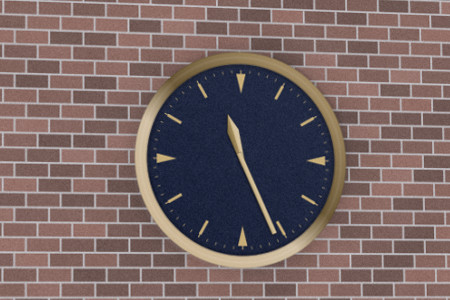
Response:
h=11 m=26
